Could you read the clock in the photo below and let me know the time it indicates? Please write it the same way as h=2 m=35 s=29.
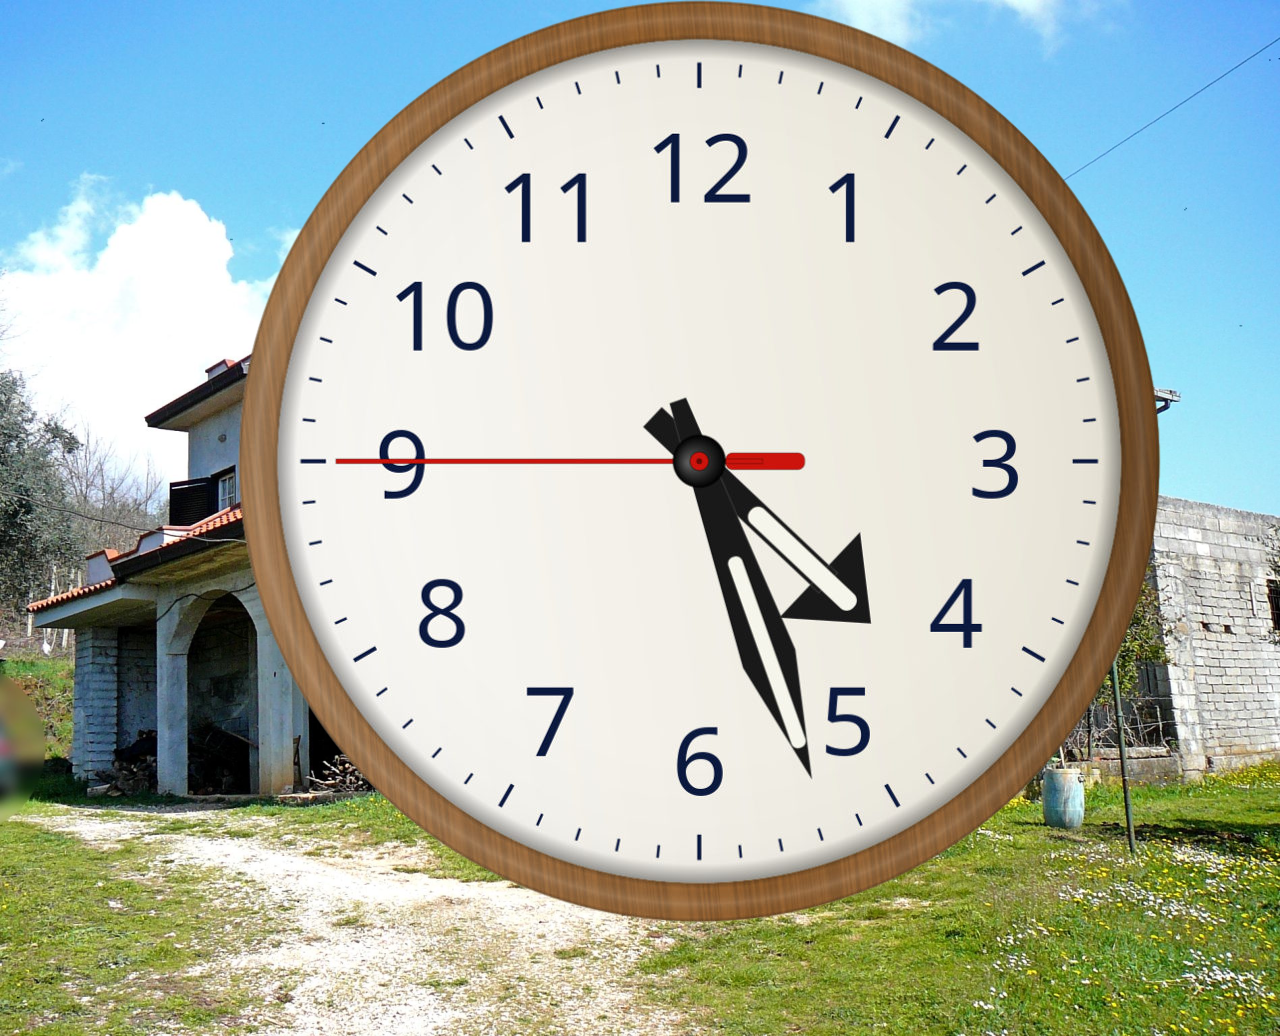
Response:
h=4 m=26 s=45
